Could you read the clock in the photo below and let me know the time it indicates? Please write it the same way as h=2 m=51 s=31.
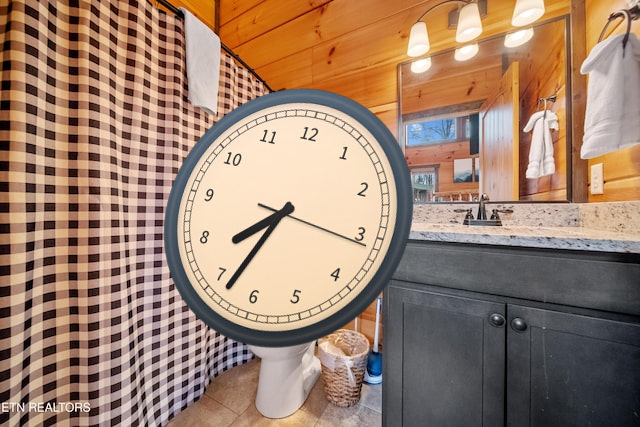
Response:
h=7 m=33 s=16
